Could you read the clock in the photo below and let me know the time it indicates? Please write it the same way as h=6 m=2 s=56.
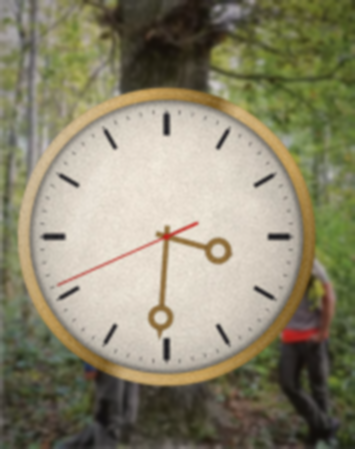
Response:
h=3 m=30 s=41
